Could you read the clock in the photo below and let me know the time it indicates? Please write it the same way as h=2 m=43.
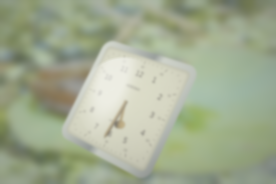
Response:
h=5 m=31
